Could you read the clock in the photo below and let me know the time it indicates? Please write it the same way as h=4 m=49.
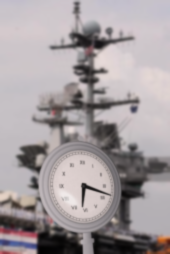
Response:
h=6 m=18
